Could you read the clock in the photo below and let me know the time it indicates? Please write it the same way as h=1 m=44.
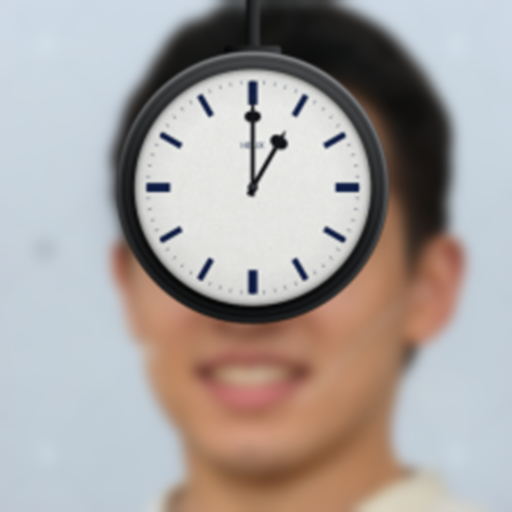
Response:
h=1 m=0
